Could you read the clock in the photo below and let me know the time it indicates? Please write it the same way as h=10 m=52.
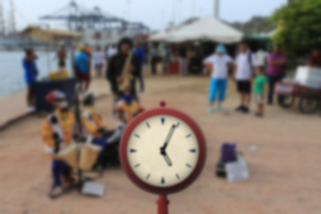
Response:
h=5 m=4
